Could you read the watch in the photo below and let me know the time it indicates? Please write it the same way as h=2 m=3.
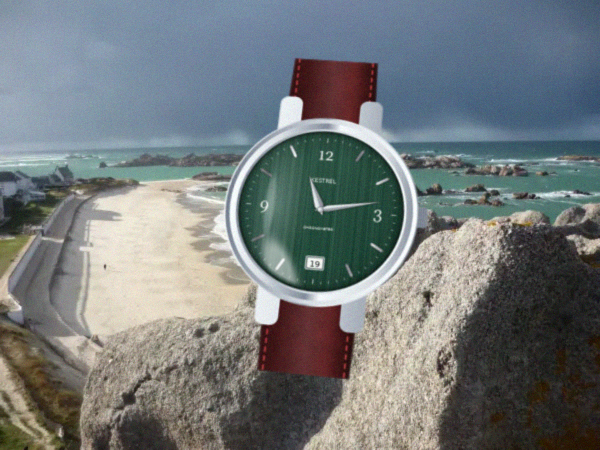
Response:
h=11 m=13
